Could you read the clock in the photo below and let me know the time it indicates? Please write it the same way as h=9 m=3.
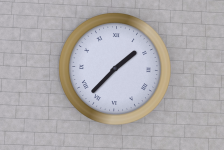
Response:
h=1 m=37
